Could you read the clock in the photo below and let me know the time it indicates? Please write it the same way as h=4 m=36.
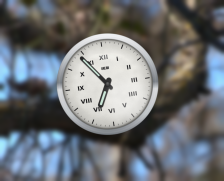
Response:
h=6 m=54
